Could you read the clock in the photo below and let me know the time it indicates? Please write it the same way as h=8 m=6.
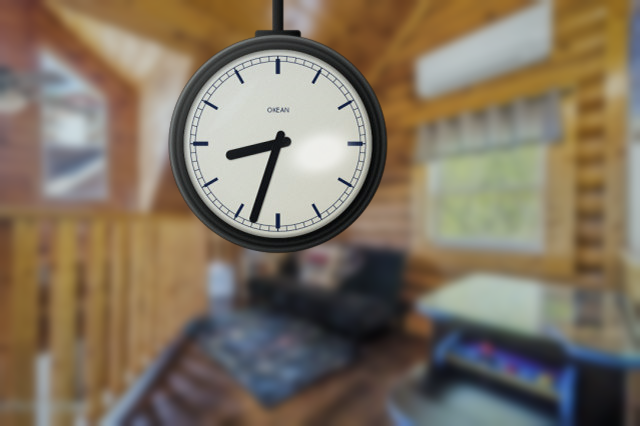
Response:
h=8 m=33
